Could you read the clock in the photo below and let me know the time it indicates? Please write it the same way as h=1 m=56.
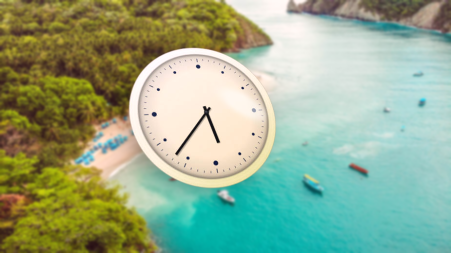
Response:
h=5 m=37
